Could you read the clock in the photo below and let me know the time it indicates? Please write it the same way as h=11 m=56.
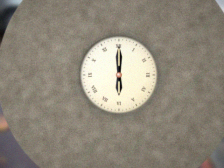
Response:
h=6 m=0
